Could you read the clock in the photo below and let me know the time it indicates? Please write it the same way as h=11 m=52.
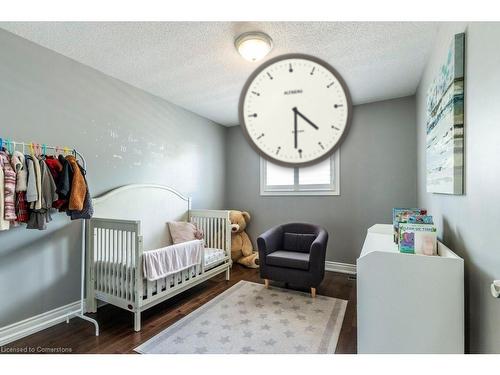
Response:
h=4 m=31
